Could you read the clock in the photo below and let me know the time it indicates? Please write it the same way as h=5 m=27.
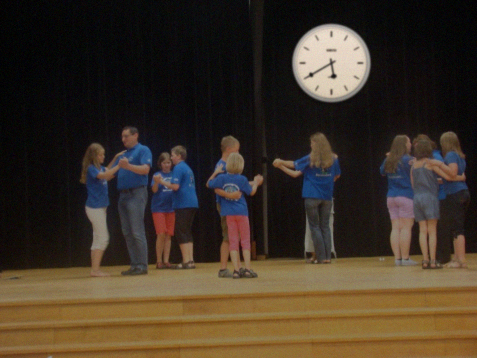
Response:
h=5 m=40
